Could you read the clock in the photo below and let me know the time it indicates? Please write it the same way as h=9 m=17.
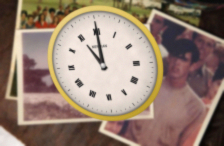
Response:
h=11 m=0
